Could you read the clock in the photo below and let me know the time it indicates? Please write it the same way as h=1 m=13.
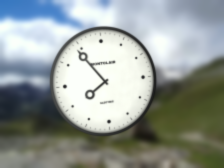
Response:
h=7 m=54
